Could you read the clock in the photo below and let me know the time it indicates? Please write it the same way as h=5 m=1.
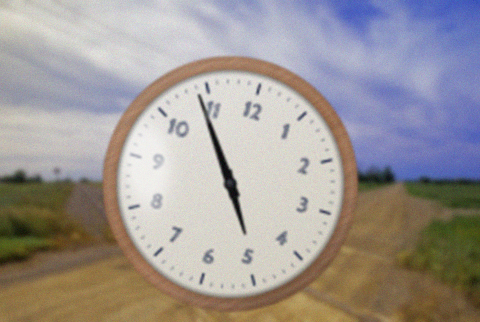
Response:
h=4 m=54
